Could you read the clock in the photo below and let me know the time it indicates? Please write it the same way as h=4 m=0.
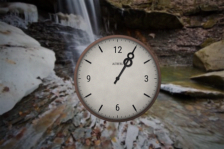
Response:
h=1 m=5
